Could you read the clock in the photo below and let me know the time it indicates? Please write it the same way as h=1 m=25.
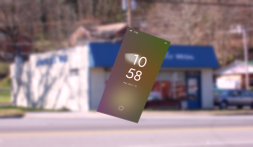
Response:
h=10 m=58
